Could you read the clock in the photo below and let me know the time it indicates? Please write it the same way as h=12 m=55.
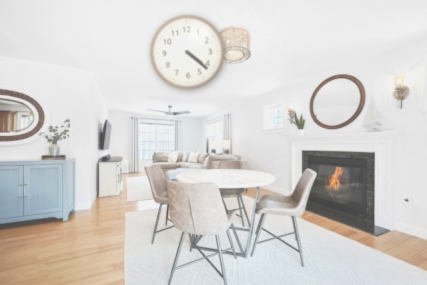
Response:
h=4 m=22
